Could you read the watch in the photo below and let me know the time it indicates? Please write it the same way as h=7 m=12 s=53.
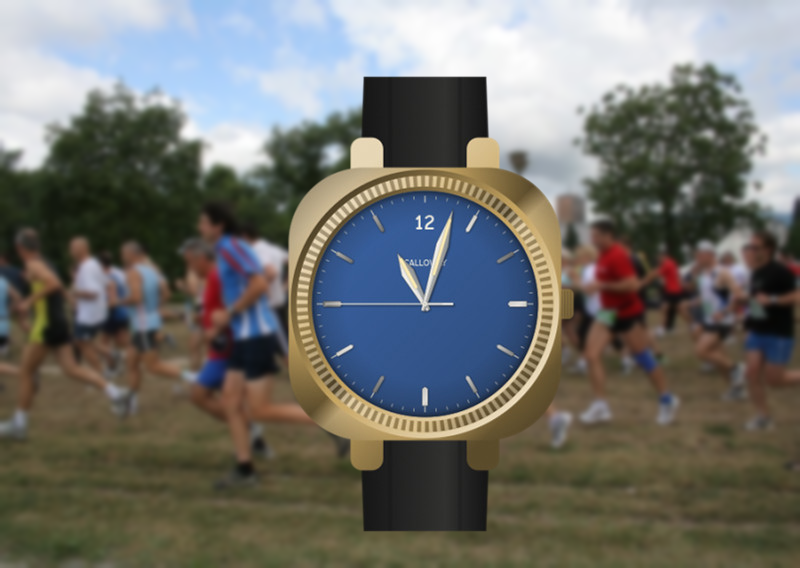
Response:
h=11 m=2 s=45
